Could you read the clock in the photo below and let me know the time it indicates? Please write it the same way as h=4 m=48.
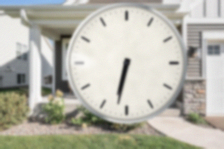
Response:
h=6 m=32
